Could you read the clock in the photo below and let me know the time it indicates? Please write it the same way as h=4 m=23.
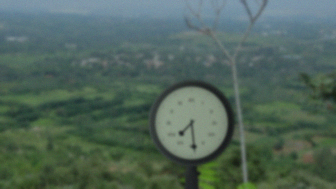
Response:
h=7 m=29
